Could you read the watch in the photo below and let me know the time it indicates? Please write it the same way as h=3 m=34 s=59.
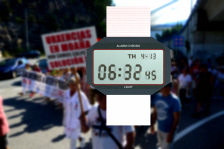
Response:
h=6 m=32 s=45
